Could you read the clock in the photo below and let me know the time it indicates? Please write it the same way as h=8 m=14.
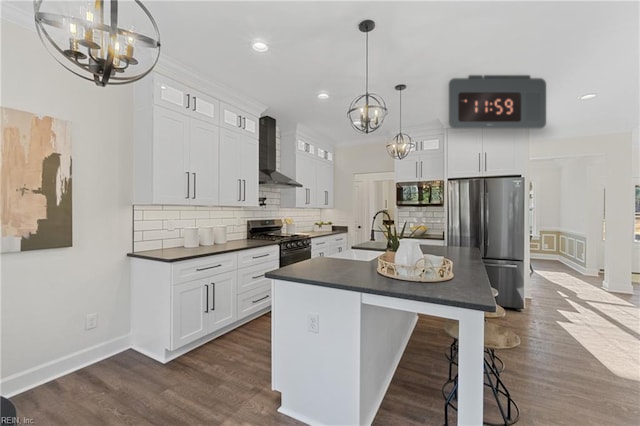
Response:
h=11 m=59
